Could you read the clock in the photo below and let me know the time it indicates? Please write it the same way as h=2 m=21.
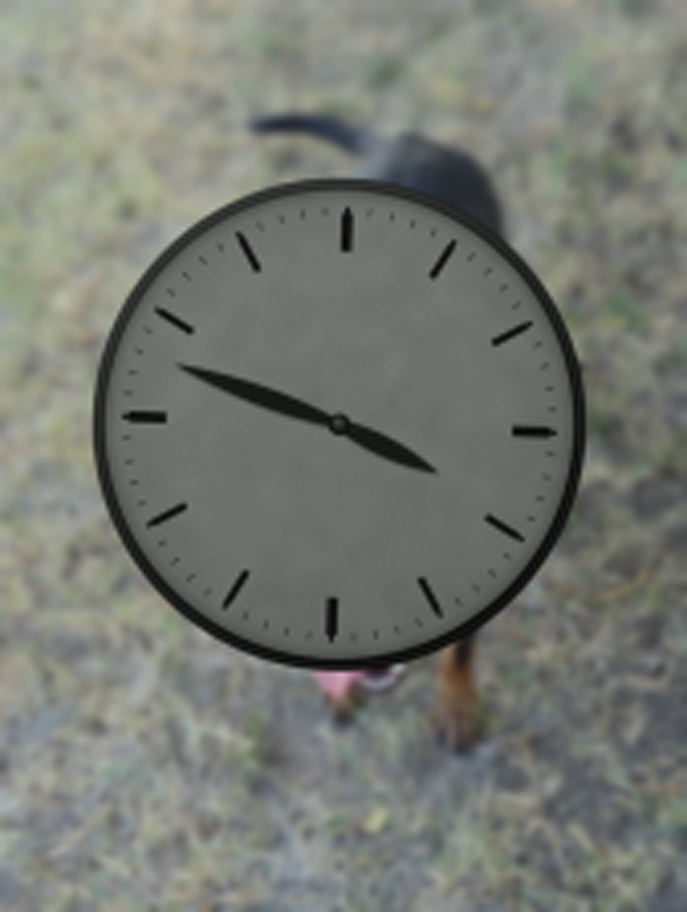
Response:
h=3 m=48
